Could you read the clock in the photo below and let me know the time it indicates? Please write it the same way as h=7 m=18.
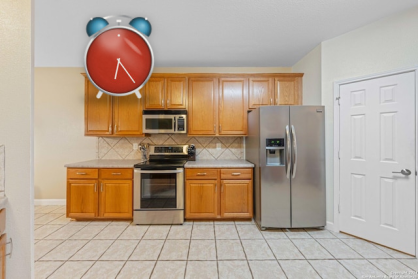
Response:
h=6 m=24
